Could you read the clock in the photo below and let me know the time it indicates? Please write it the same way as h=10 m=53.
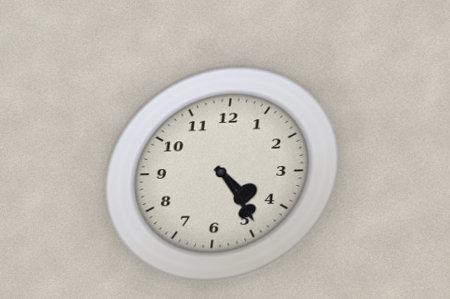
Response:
h=4 m=24
